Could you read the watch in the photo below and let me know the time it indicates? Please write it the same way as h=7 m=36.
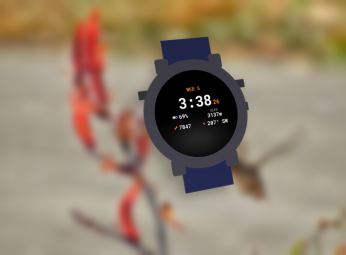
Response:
h=3 m=38
